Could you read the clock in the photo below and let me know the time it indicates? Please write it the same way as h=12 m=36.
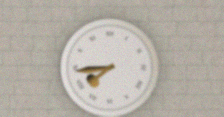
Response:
h=7 m=44
